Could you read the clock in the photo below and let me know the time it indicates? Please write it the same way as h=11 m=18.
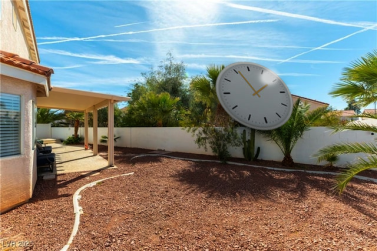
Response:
h=1 m=56
